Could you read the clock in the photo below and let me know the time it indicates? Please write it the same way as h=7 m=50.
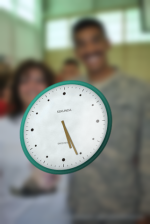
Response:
h=5 m=26
